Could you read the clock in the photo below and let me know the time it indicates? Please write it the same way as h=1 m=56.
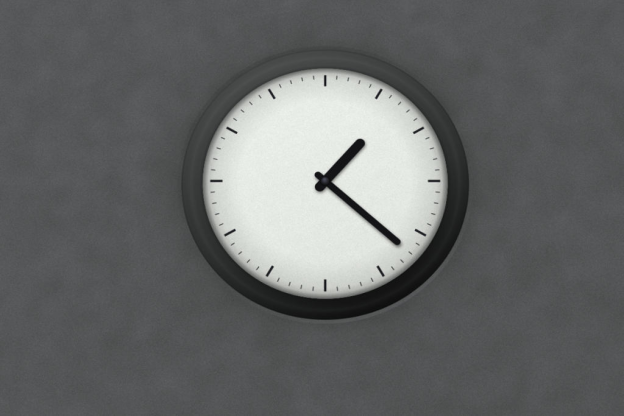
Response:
h=1 m=22
